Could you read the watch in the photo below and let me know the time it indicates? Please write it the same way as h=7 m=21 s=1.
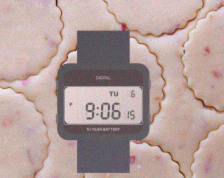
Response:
h=9 m=6 s=15
